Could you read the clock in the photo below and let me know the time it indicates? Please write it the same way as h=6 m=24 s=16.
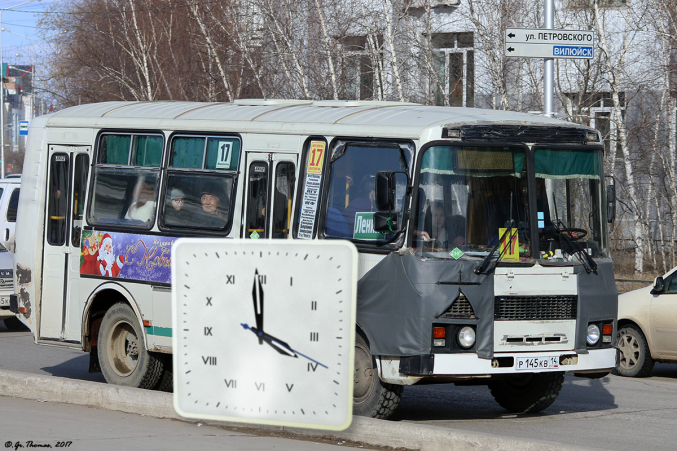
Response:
h=3 m=59 s=19
